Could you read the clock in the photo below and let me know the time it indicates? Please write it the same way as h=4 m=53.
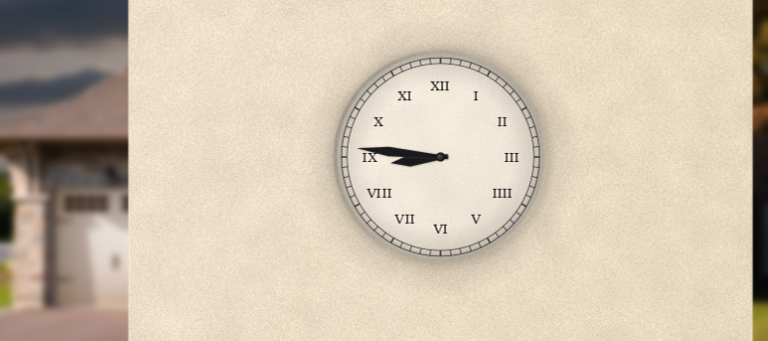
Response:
h=8 m=46
